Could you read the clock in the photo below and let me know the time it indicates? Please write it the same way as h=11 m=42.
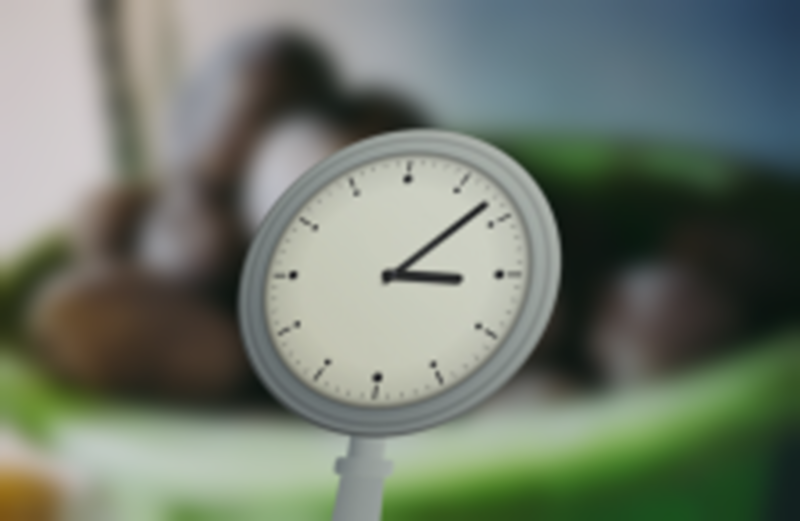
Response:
h=3 m=8
